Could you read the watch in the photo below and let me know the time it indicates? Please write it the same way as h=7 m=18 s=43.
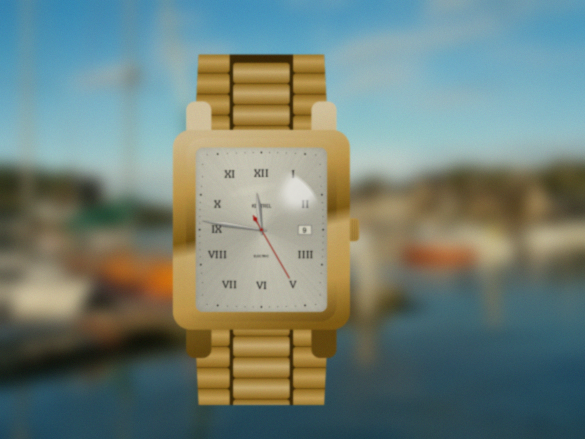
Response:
h=11 m=46 s=25
